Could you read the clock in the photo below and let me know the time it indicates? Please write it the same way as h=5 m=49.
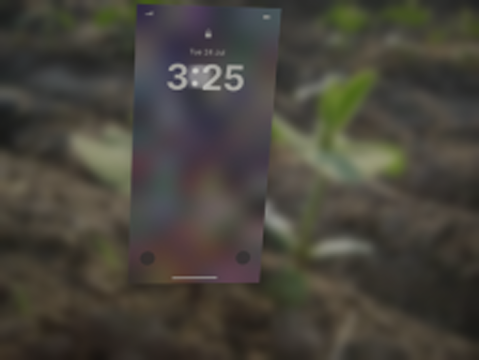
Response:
h=3 m=25
